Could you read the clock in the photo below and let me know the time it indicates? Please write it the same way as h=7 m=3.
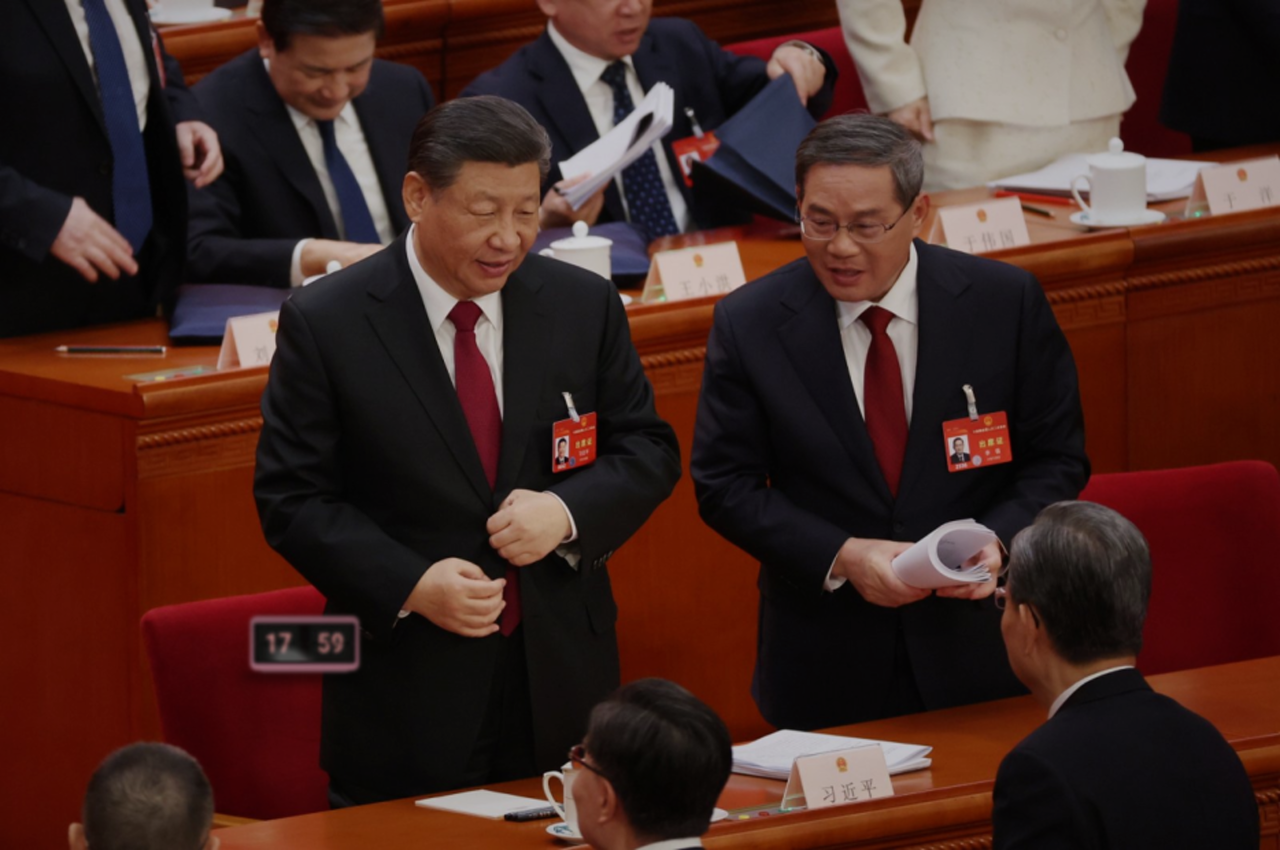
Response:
h=17 m=59
